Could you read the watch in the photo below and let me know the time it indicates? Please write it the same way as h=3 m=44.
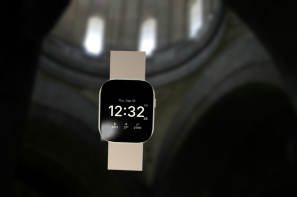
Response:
h=12 m=32
